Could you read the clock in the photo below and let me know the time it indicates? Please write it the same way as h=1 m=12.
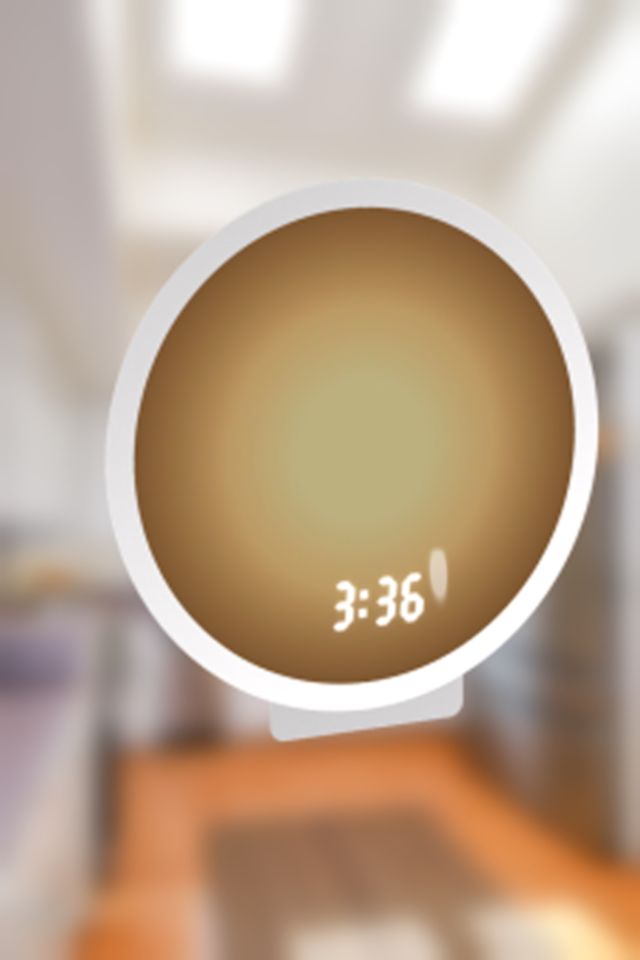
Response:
h=3 m=36
